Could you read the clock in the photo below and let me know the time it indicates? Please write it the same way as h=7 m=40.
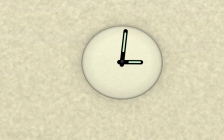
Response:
h=3 m=1
